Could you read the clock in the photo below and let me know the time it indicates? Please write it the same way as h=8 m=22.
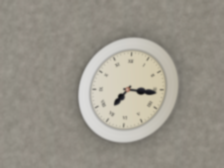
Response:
h=7 m=16
